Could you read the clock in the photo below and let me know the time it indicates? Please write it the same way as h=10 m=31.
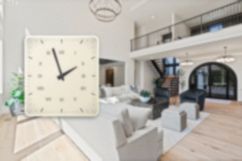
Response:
h=1 m=57
